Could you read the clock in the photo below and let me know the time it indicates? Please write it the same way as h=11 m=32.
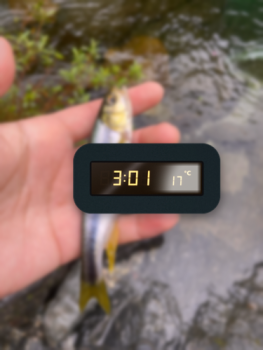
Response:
h=3 m=1
